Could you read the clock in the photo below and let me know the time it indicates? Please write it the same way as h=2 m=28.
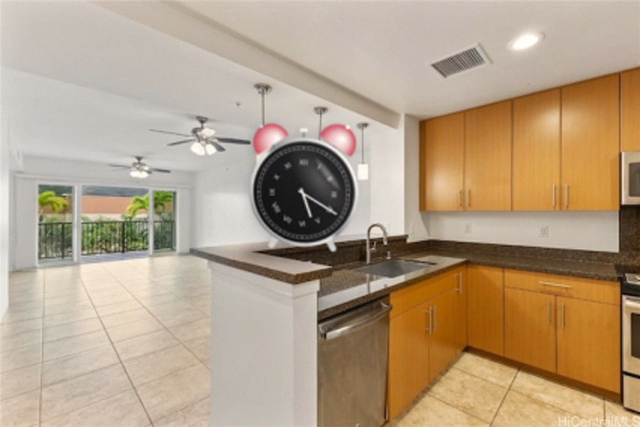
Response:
h=5 m=20
